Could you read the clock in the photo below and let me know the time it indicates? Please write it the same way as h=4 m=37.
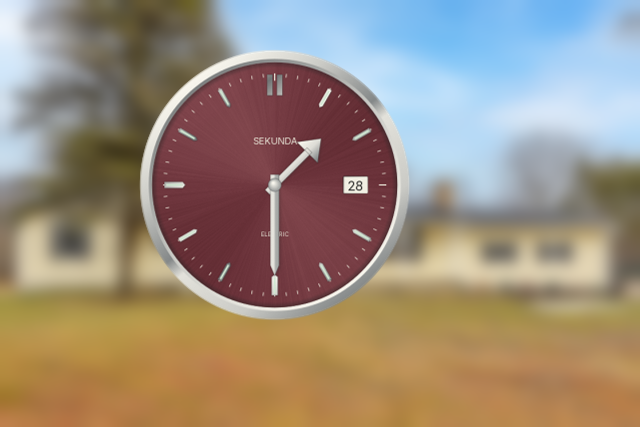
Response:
h=1 m=30
